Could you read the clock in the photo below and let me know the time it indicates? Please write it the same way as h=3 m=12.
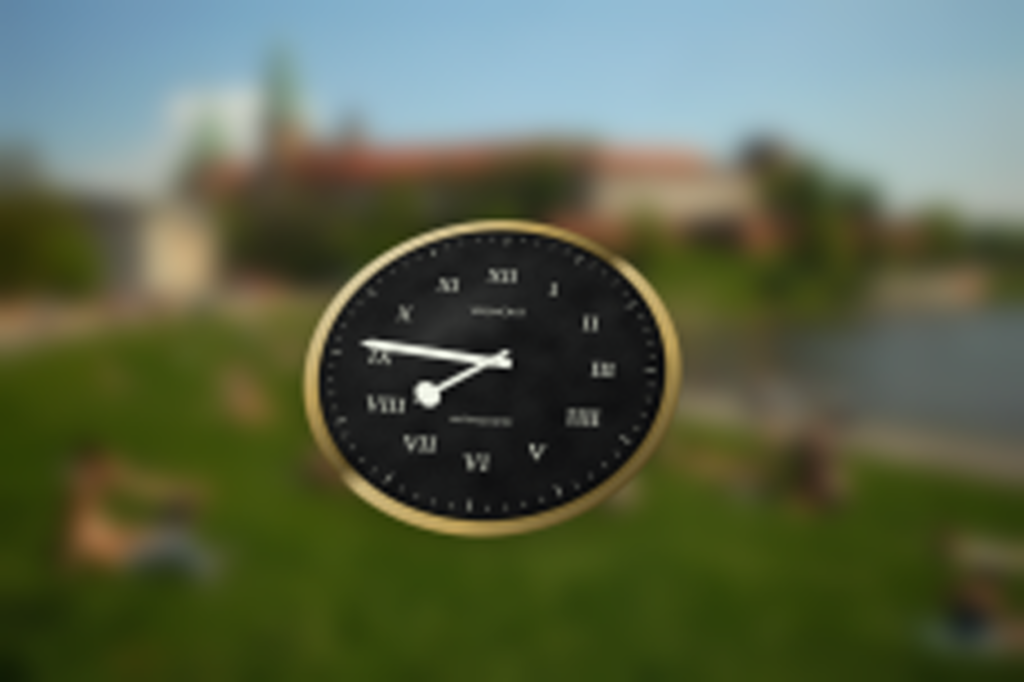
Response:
h=7 m=46
